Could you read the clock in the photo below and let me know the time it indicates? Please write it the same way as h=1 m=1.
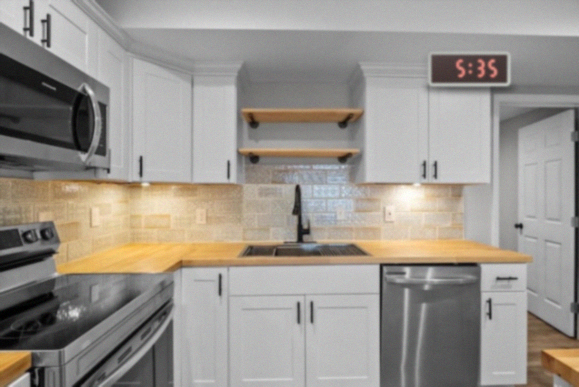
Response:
h=5 m=35
